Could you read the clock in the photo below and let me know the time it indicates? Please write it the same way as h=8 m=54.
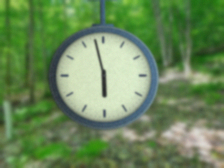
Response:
h=5 m=58
